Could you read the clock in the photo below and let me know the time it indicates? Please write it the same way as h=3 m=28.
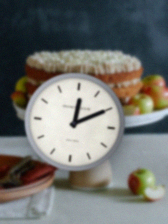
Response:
h=12 m=10
